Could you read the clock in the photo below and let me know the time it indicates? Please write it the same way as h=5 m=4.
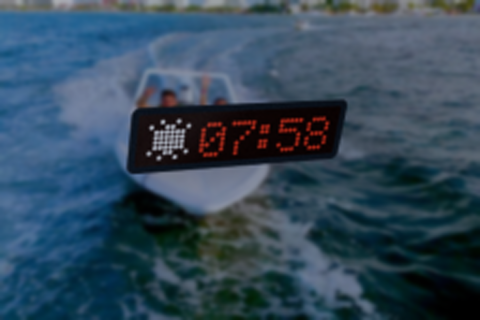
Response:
h=7 m=58
